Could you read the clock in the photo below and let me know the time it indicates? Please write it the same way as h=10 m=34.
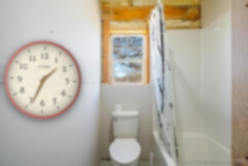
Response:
h=1 m=34
